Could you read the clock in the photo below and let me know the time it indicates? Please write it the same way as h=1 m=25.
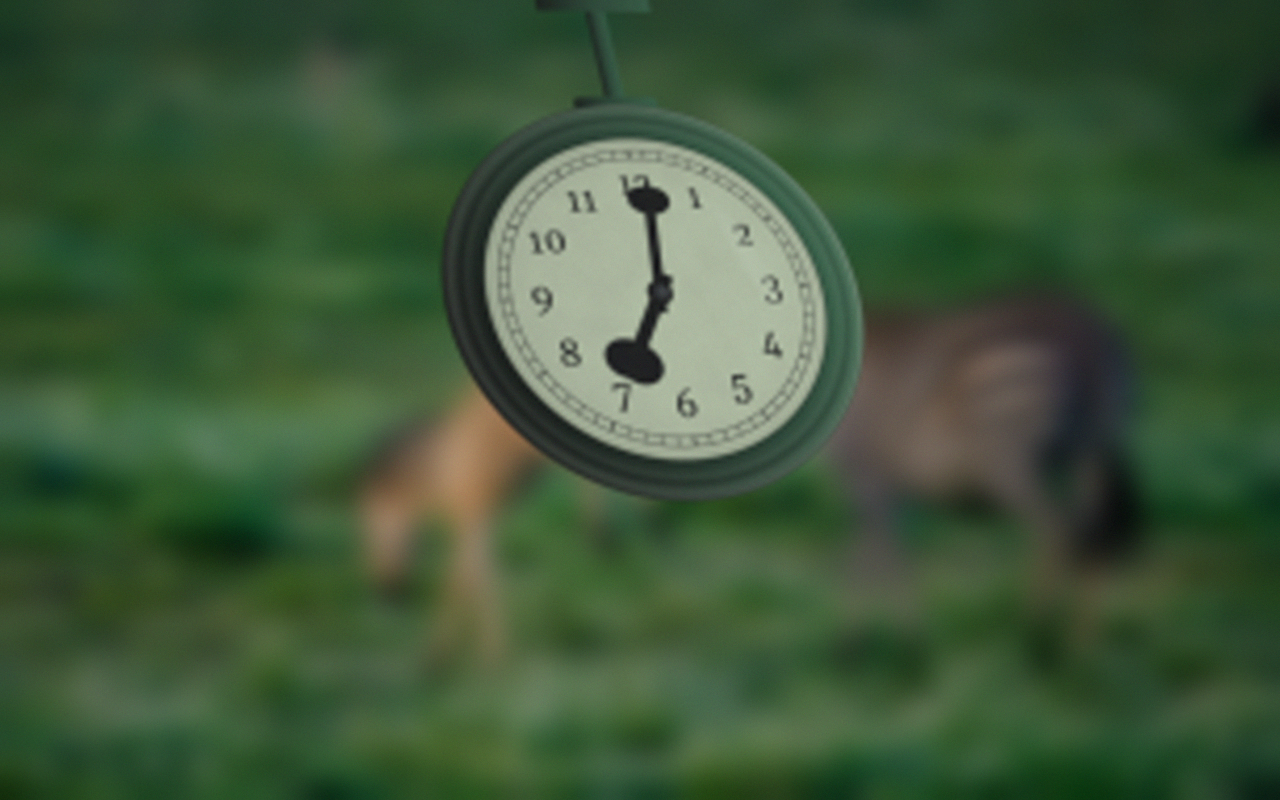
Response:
h=7 m=1
